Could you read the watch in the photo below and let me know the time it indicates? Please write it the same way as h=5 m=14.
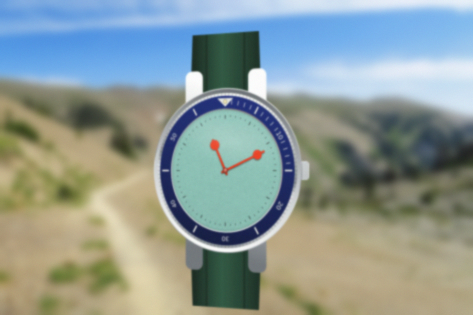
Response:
h=11 m=11
